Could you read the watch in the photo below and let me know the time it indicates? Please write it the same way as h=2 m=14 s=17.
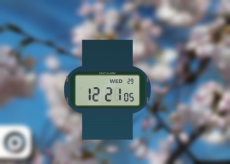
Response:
h=12 m=21 s=5
